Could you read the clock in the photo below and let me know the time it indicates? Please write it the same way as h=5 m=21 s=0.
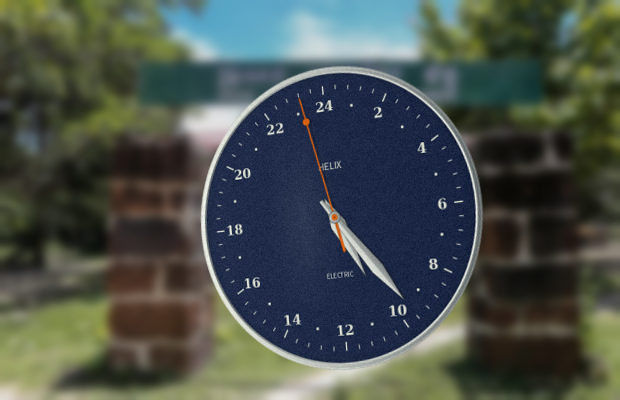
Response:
h=10 m=23 s=58
